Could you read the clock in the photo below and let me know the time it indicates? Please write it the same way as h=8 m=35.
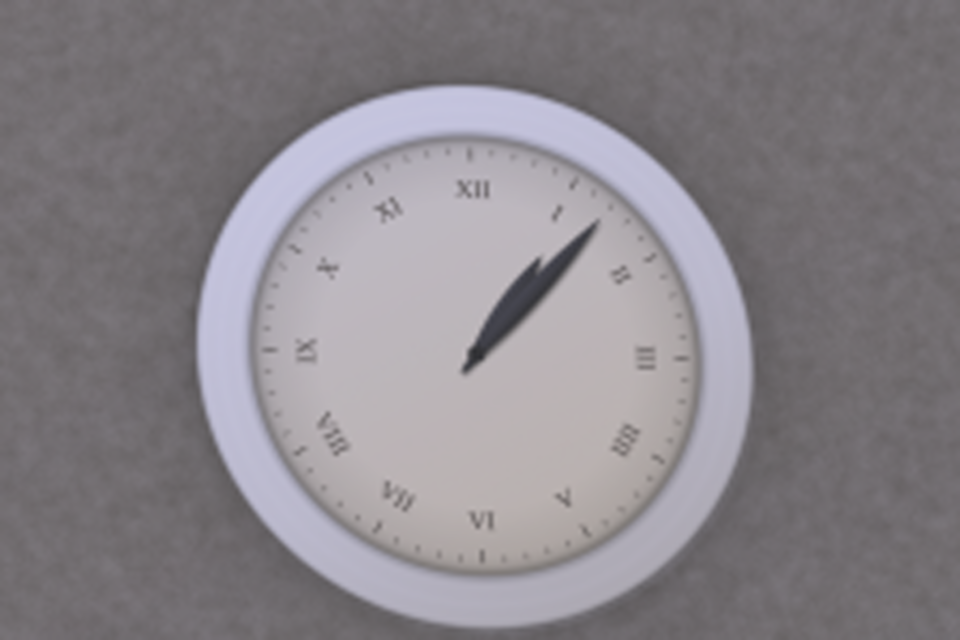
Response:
h=1 m=7
